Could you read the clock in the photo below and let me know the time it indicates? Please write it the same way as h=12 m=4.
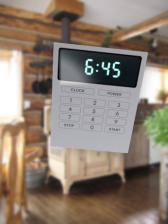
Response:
h=6 m=45
